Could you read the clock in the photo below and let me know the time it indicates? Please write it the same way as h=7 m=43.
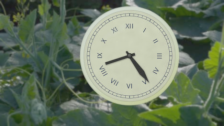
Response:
h=8 m=24
